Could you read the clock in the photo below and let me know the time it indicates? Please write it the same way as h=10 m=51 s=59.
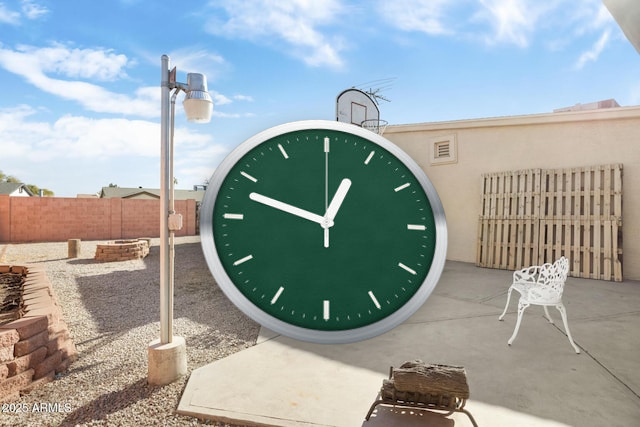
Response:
h=12 m=48 s=0
